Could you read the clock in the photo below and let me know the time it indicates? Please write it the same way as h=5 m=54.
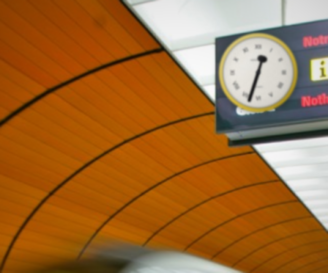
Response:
h=12 m=33
